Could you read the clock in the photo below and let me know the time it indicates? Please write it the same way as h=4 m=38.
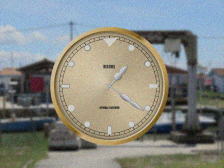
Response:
h=1 m=21
